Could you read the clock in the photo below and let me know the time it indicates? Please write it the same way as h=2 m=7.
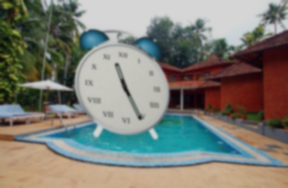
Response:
h=11 m=26
